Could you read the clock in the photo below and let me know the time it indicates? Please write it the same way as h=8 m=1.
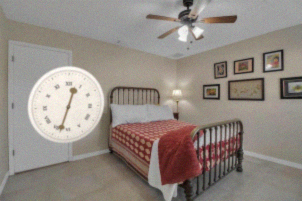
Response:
h=12 m=33
